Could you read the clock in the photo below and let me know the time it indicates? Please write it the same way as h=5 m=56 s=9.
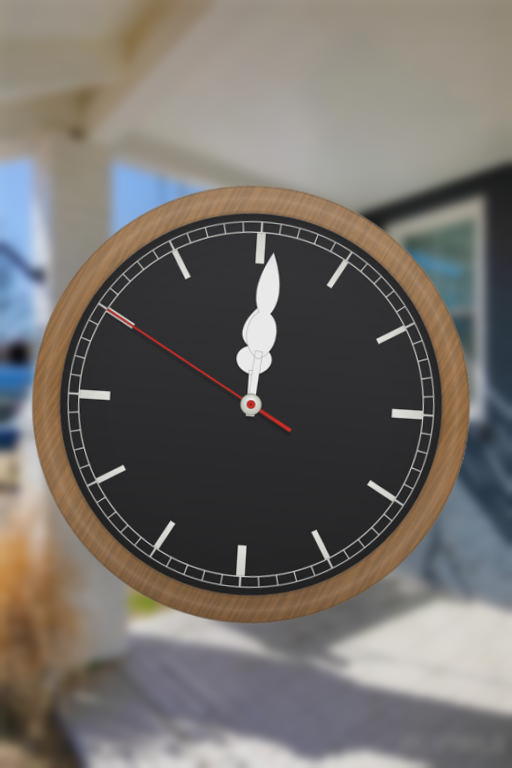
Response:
h=12 m=0 s=50
